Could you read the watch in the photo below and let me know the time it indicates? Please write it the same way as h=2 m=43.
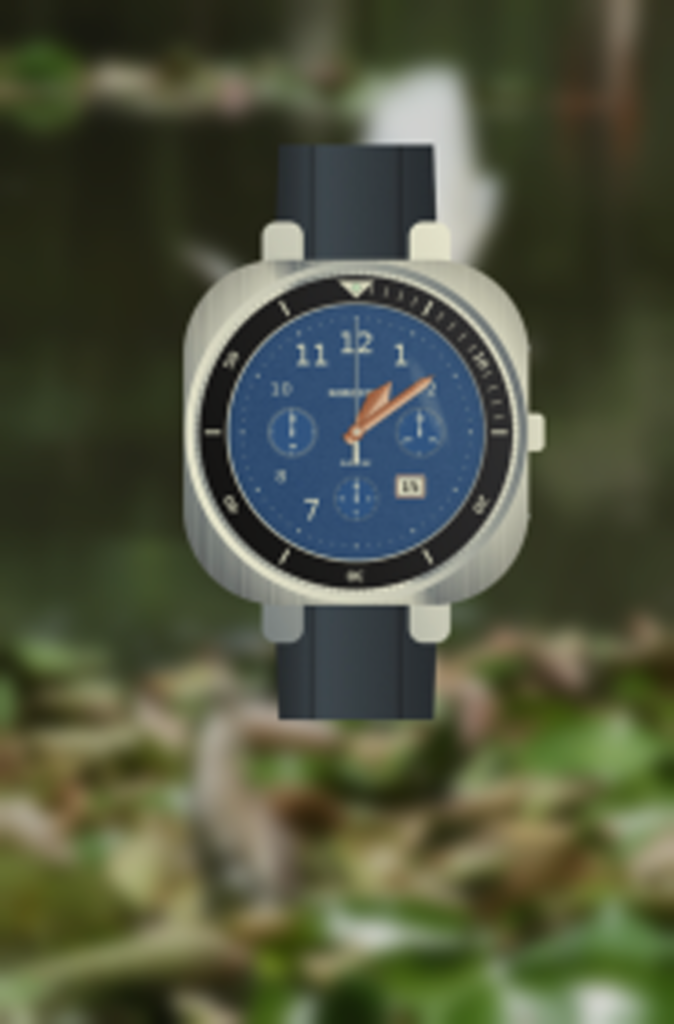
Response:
h=1 m=9
